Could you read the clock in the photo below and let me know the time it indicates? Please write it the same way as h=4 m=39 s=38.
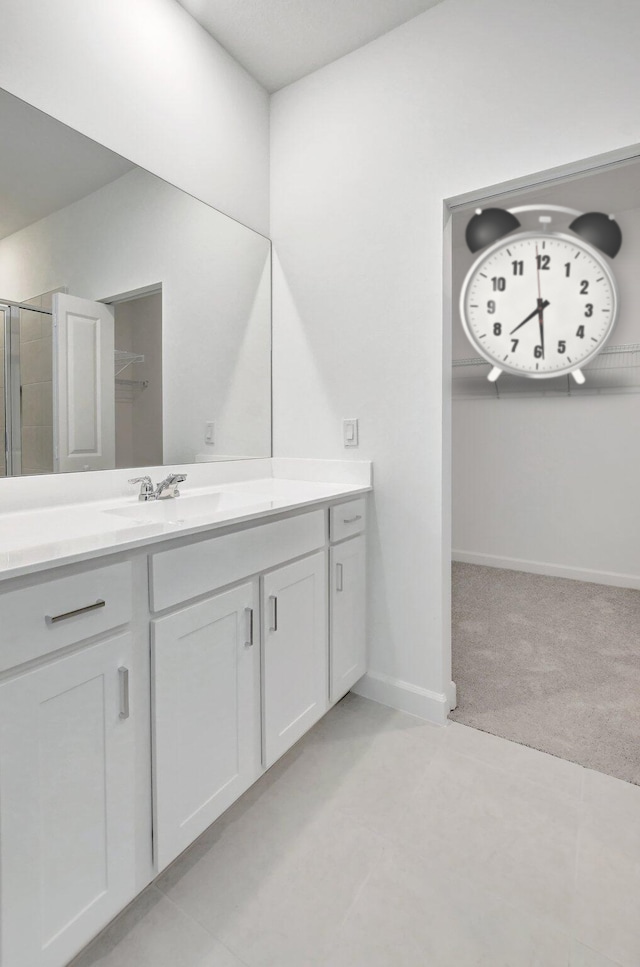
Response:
h=7 m=28 s=59
